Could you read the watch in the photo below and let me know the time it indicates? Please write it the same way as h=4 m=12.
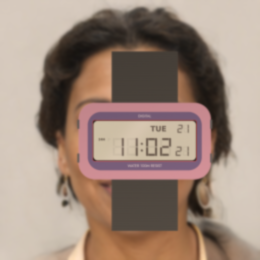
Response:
h=11 m=2
